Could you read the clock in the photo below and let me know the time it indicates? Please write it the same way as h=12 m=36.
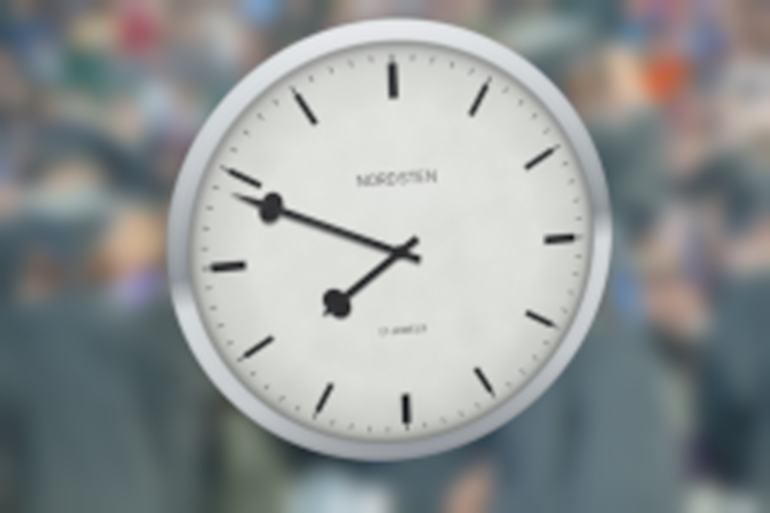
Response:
h=7 m=49
